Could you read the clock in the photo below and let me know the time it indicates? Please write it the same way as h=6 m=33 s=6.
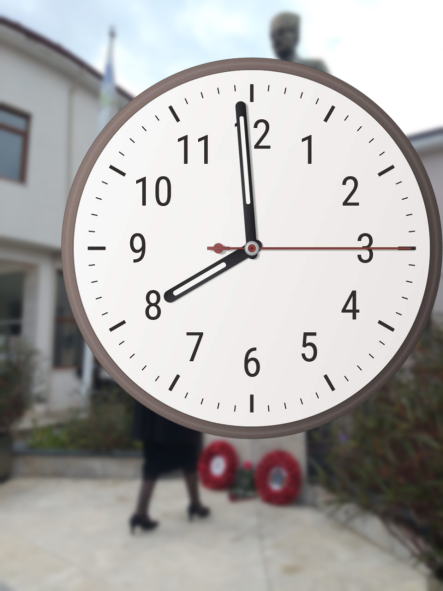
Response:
h=7 m=59 s=15
